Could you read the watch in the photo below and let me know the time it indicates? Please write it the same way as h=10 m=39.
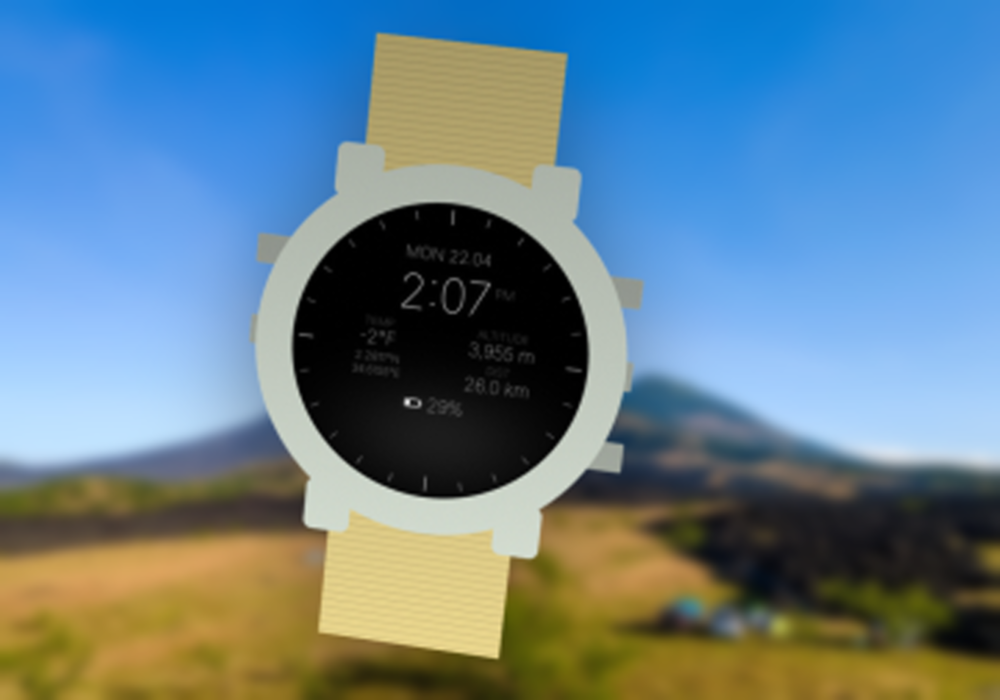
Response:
h=2 m=7
